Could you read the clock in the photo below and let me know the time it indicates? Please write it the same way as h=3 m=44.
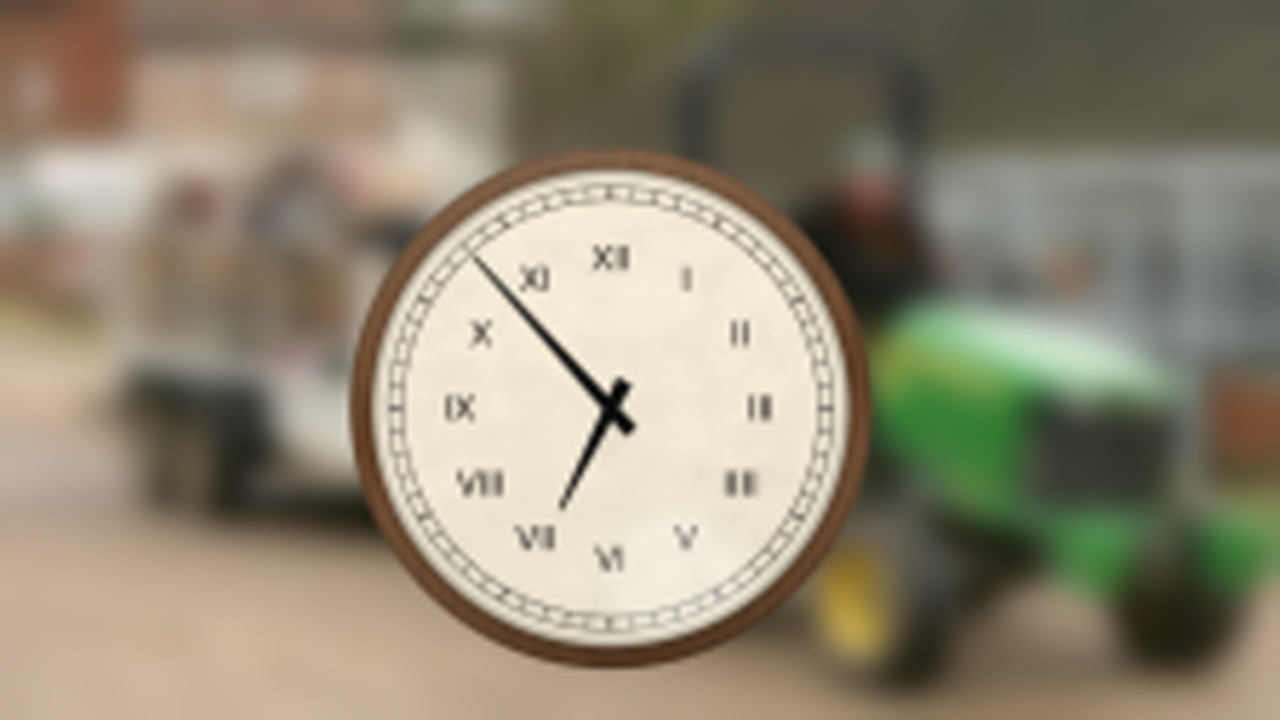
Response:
h=6 m=53
